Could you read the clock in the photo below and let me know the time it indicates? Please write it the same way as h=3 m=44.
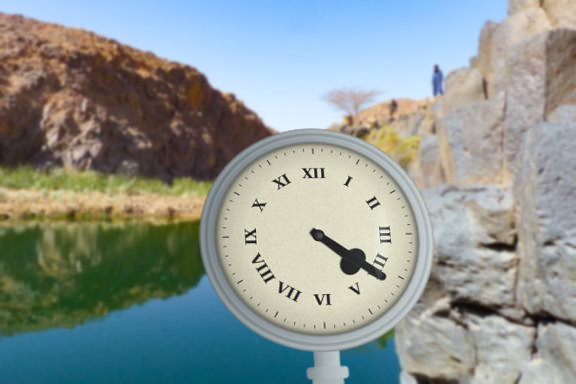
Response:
h=4 m=21
